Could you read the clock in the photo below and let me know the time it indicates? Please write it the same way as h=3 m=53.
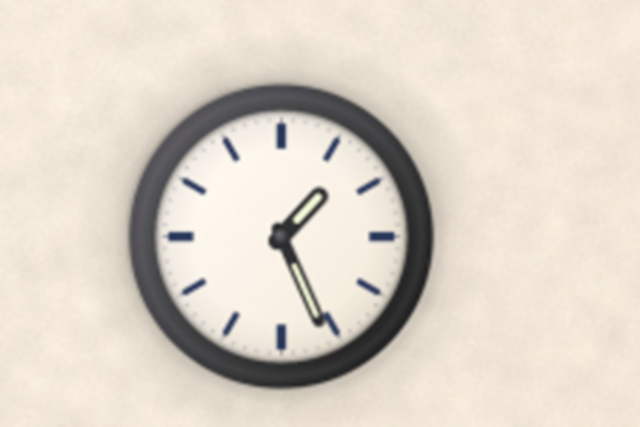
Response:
h=1 m=26
